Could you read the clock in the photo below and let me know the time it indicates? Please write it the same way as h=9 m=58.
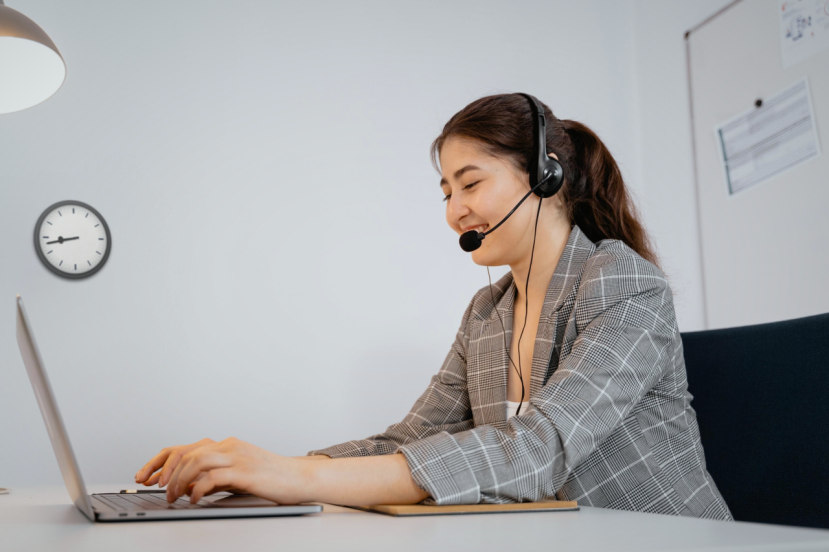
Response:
h=8 m=43
